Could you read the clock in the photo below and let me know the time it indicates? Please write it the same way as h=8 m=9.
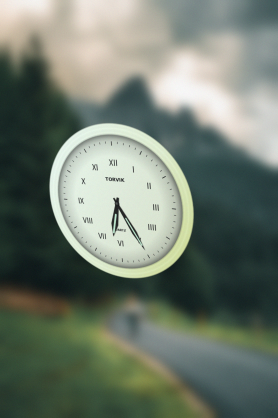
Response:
h=6 m=25
